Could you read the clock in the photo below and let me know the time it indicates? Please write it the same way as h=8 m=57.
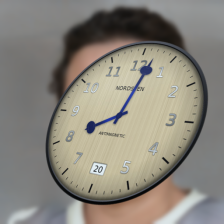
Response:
h=8 m=2
